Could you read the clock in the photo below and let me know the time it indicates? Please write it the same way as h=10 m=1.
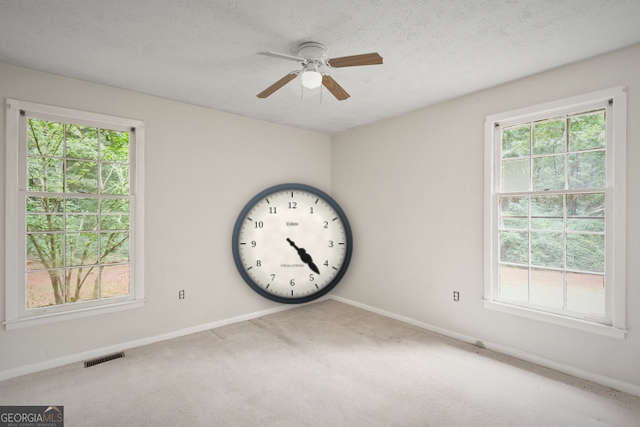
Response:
h=4 m=23
